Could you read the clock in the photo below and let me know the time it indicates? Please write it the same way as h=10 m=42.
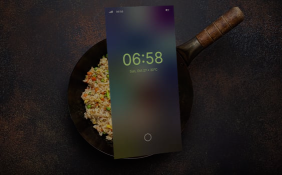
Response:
h=6 m=58
